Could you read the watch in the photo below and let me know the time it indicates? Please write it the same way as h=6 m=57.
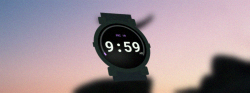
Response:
h=9 m=59
